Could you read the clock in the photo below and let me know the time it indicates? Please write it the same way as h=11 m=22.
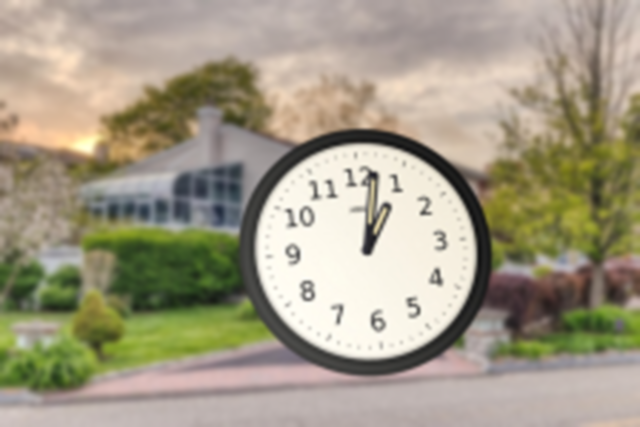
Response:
h=1 m=2
